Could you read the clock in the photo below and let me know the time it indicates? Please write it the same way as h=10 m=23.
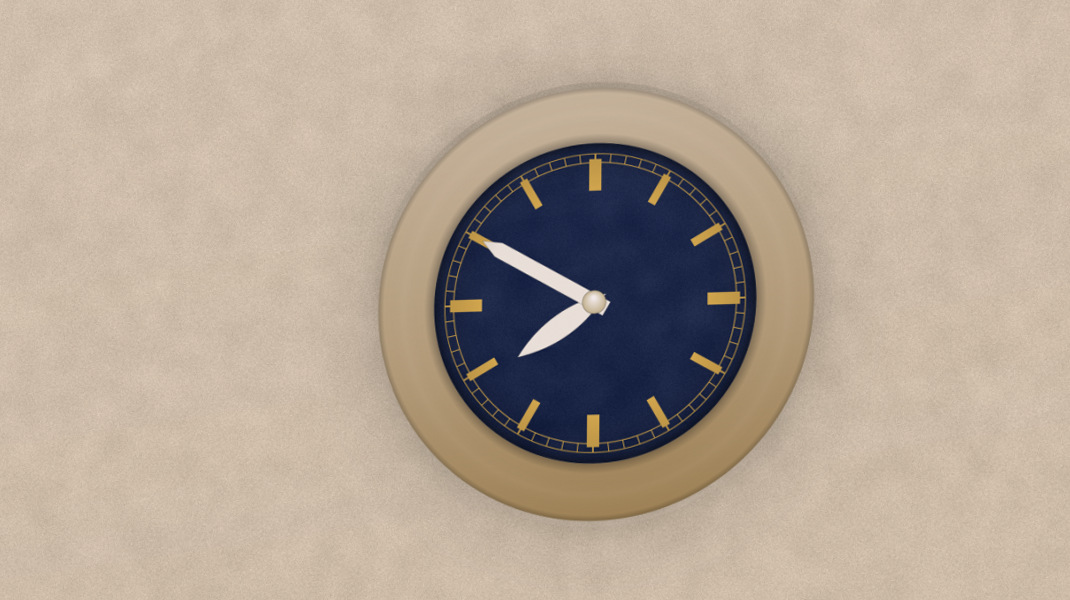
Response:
h=7 m=50
